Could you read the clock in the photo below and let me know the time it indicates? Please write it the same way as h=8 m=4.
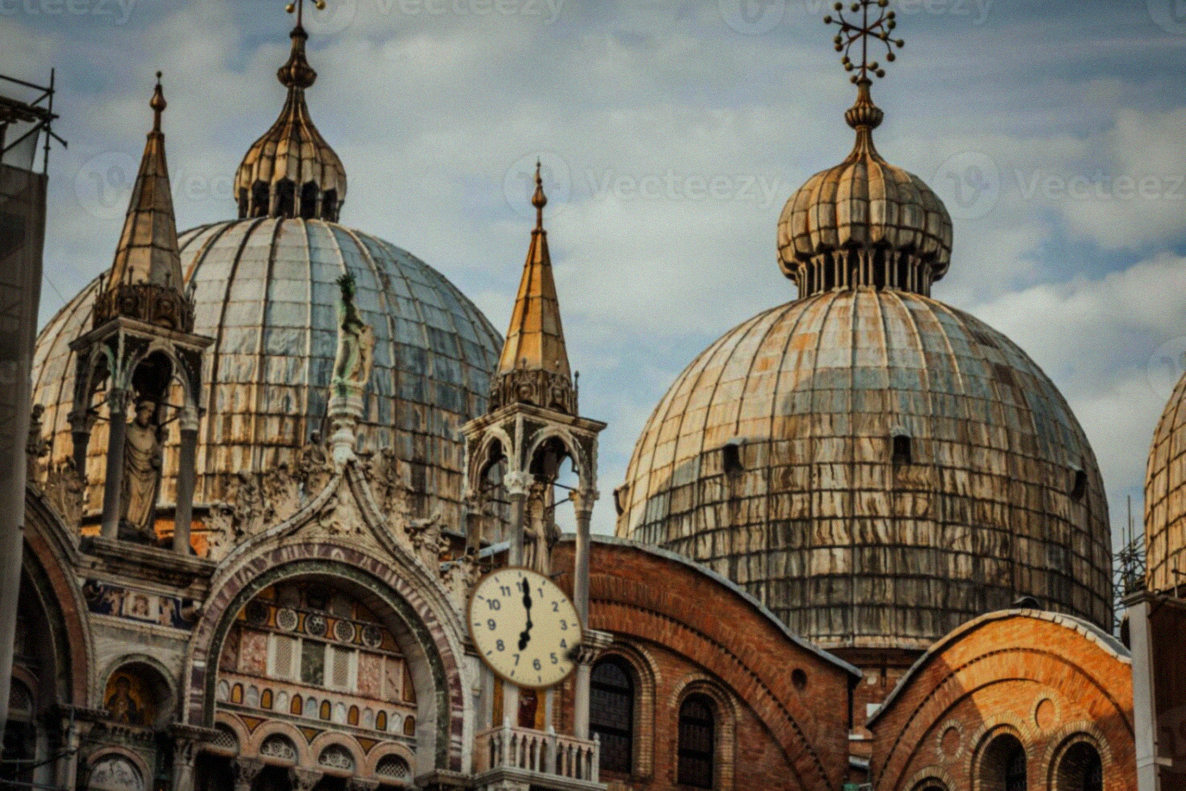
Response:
h=7 m=1
